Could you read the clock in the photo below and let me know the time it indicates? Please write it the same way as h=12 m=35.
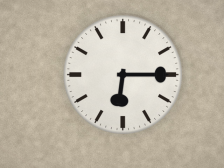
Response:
h=6 m=15
